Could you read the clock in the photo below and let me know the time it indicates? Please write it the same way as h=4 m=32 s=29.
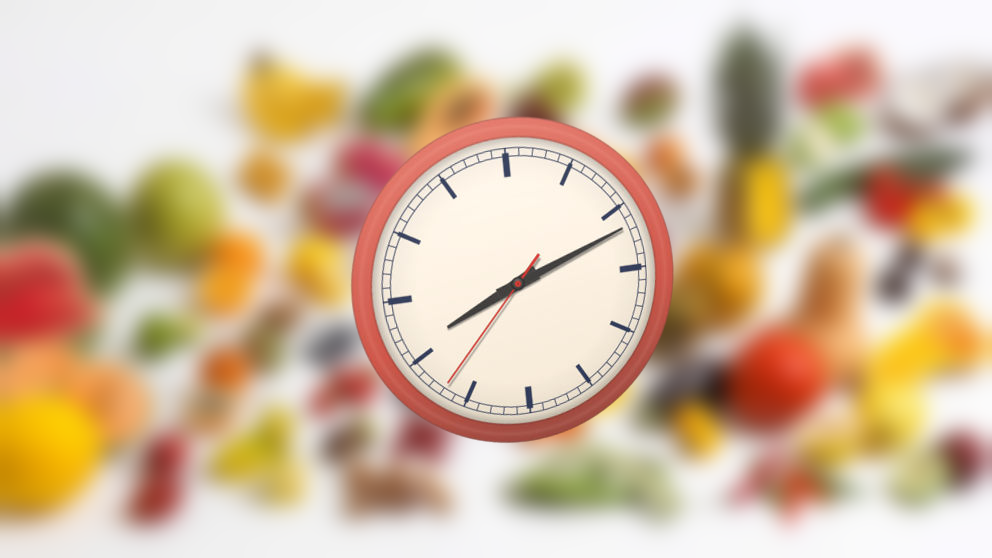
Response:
h=8 m=11 s=37
